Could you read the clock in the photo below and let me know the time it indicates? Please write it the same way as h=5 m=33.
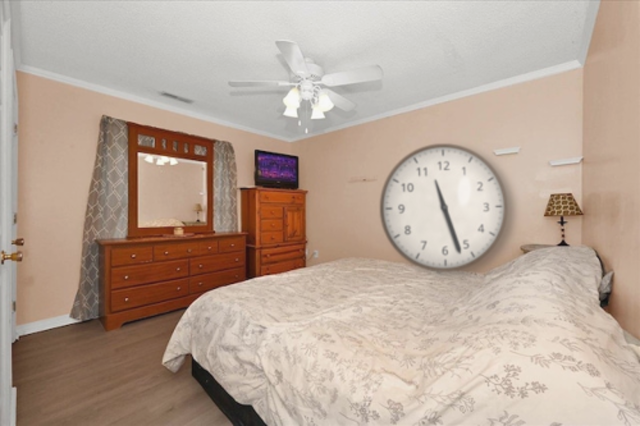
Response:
h=11 m=27
